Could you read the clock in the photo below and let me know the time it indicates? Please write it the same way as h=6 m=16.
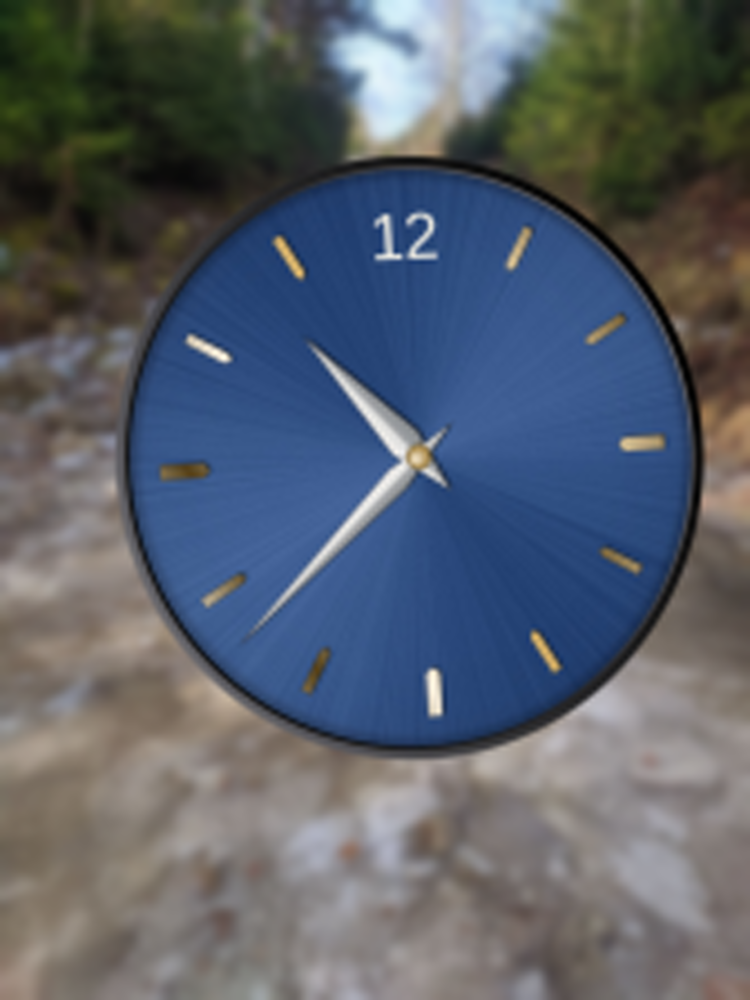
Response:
h=10 m=38
